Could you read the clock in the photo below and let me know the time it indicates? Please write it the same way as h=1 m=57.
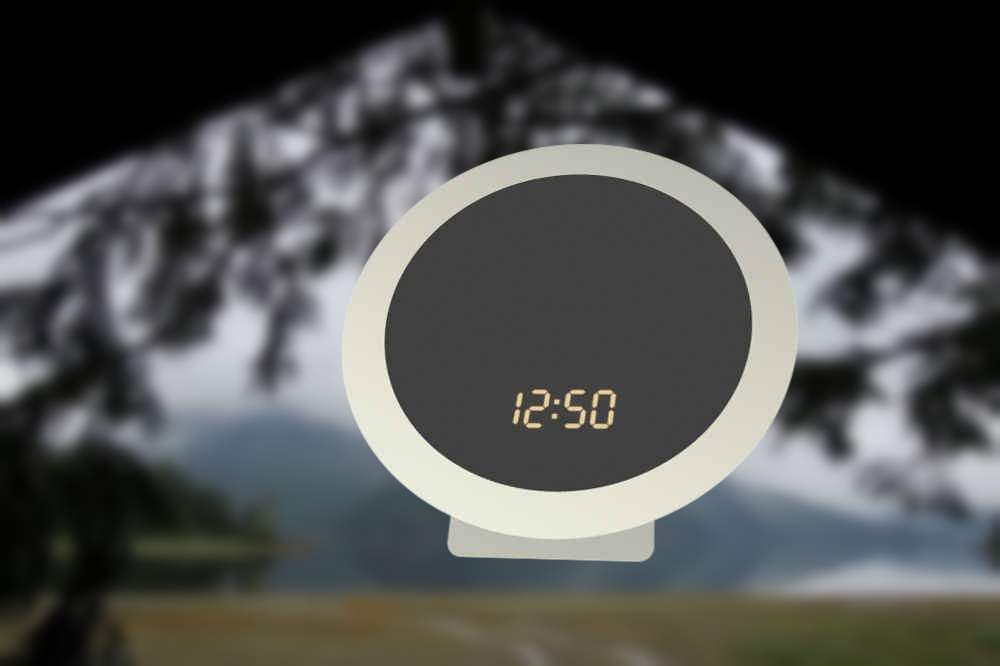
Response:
h=12 m=50
